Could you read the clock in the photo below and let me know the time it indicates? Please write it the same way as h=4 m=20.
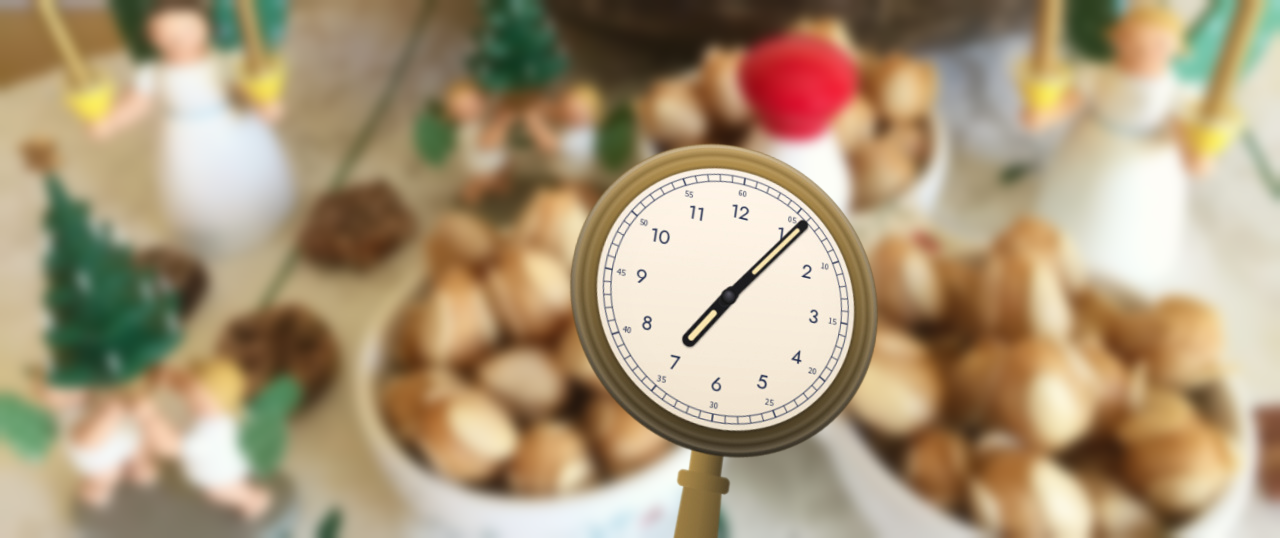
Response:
h=7 m=6
